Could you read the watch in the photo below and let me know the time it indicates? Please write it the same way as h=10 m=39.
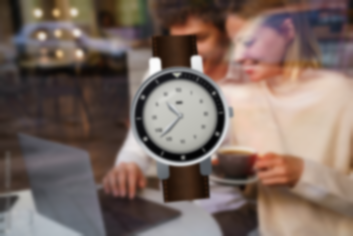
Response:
h=10 m=38
